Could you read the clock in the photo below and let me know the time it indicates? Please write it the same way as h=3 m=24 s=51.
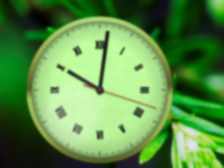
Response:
h=10 m=1 s=18
